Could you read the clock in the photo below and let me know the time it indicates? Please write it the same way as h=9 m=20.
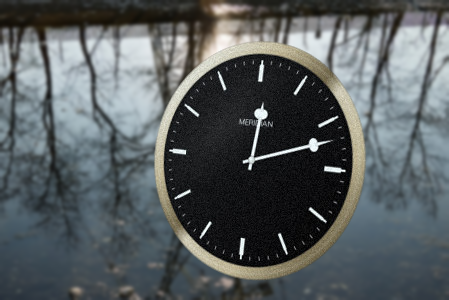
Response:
h=12 m=12
